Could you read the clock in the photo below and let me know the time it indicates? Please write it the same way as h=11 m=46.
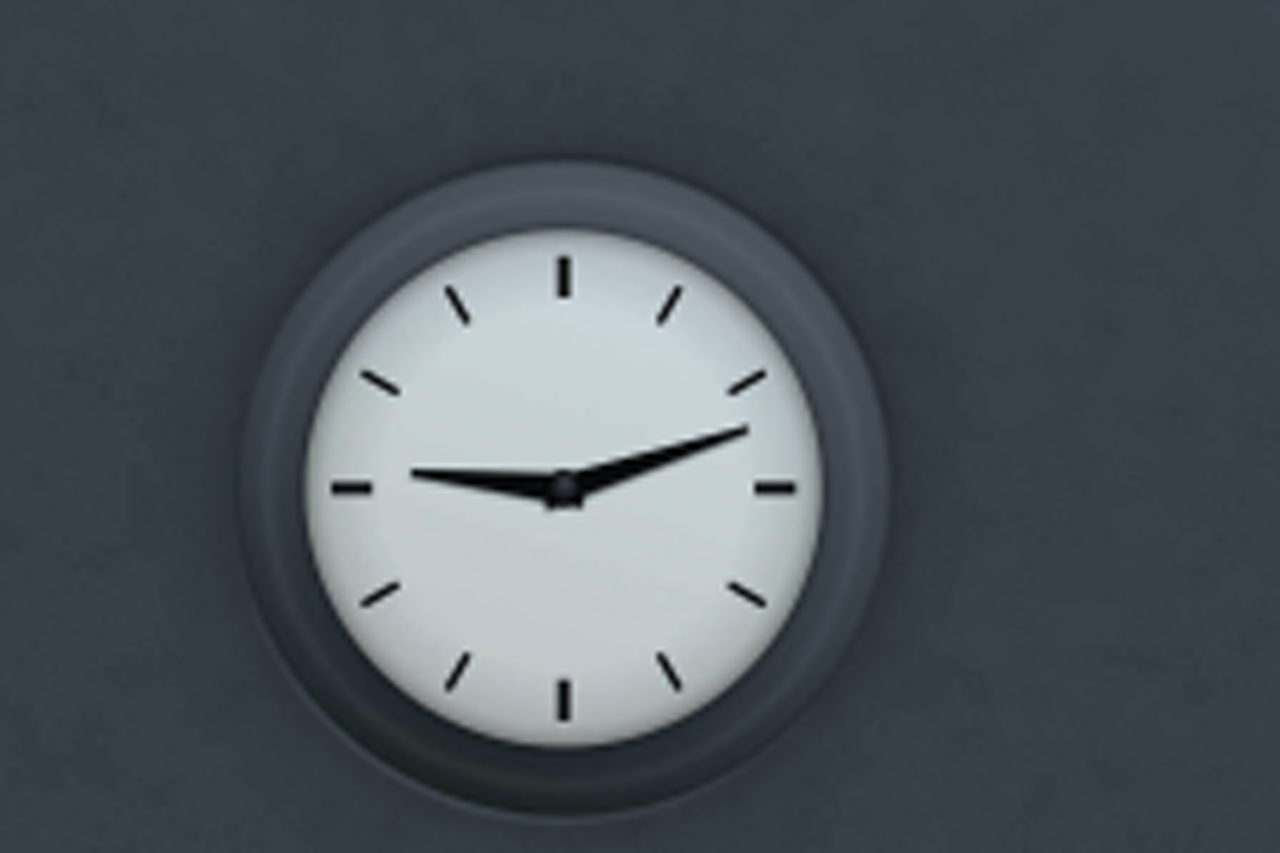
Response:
h=9 m=12
